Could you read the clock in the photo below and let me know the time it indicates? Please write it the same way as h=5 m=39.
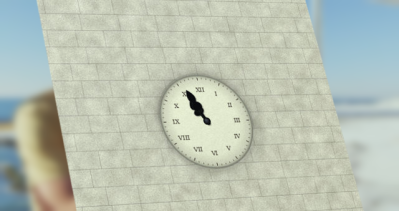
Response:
h=10 m=56
